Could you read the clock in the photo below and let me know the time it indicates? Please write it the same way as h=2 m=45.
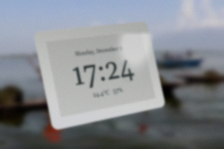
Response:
h=17 m=24
